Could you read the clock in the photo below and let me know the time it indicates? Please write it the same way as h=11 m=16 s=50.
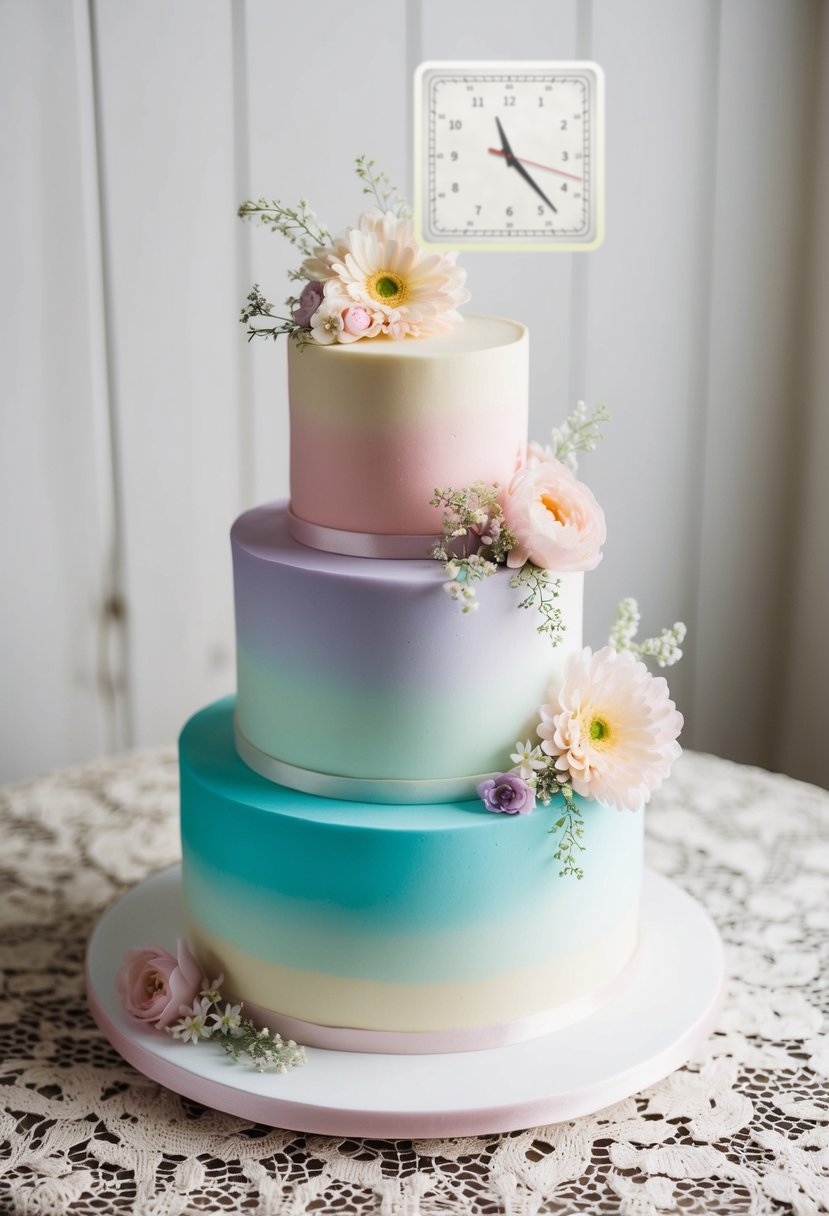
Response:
h=11 m=23 s=18
